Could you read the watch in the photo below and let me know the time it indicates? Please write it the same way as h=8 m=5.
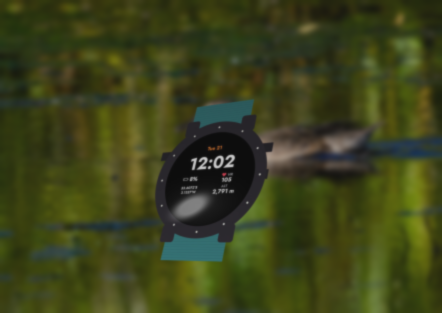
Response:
h=12 m=2
